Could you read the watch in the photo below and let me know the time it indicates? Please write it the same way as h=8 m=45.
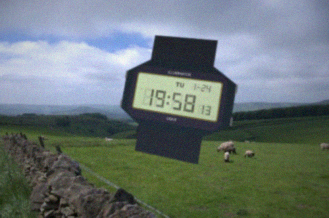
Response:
h=19 m=58
